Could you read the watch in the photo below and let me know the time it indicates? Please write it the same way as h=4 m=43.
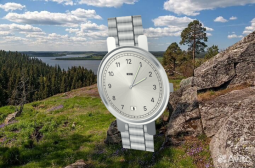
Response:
h=2 m=5
